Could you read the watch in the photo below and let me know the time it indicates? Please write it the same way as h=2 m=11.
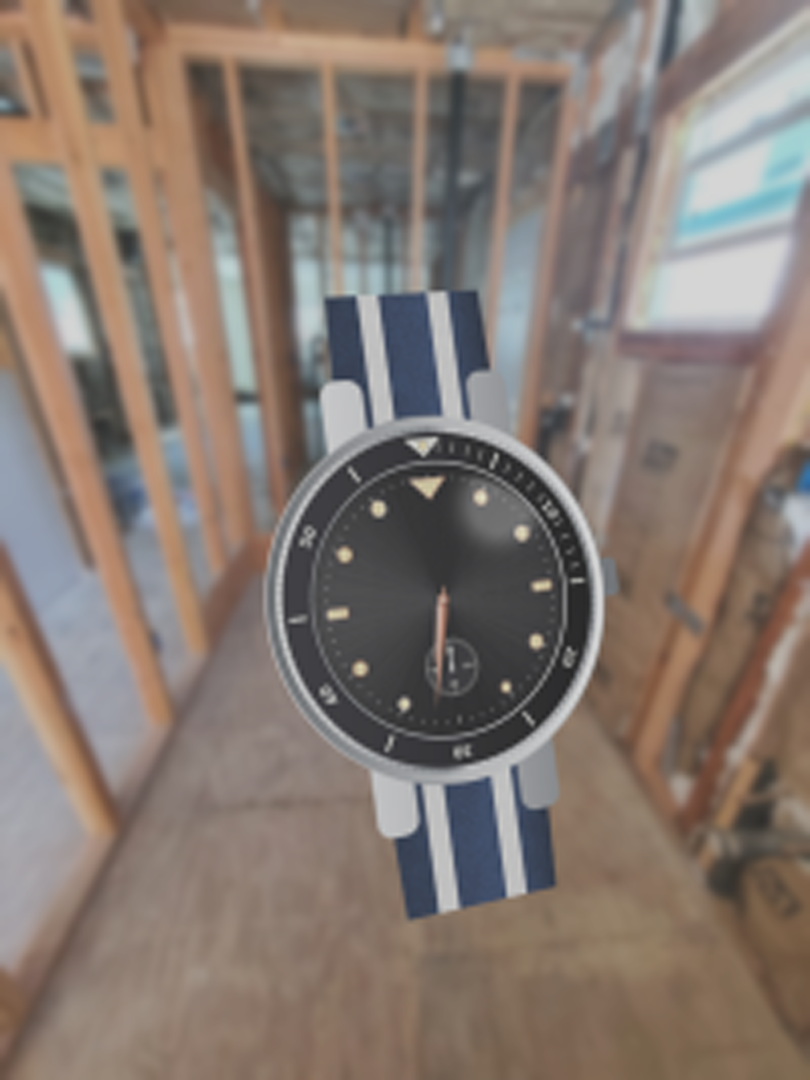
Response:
h=6 m=32
